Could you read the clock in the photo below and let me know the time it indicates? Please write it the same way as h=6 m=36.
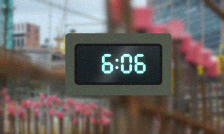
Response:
h=6 m=6
